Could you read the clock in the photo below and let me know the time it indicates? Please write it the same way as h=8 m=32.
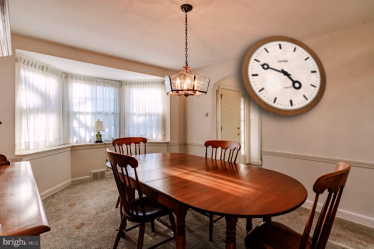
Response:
h=4 m=49
